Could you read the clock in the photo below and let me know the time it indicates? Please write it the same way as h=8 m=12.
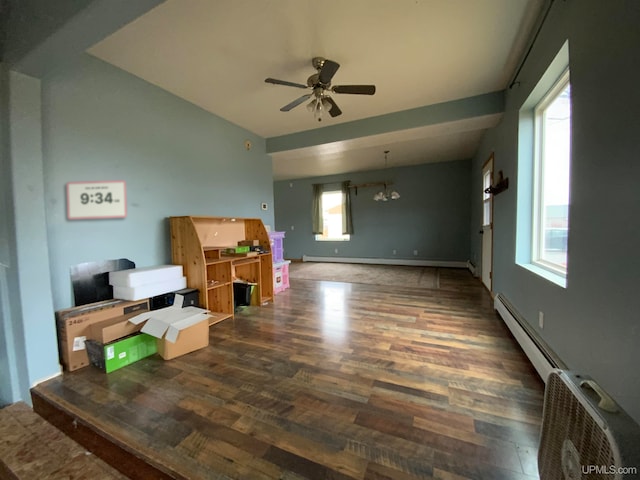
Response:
h=9 m=34
